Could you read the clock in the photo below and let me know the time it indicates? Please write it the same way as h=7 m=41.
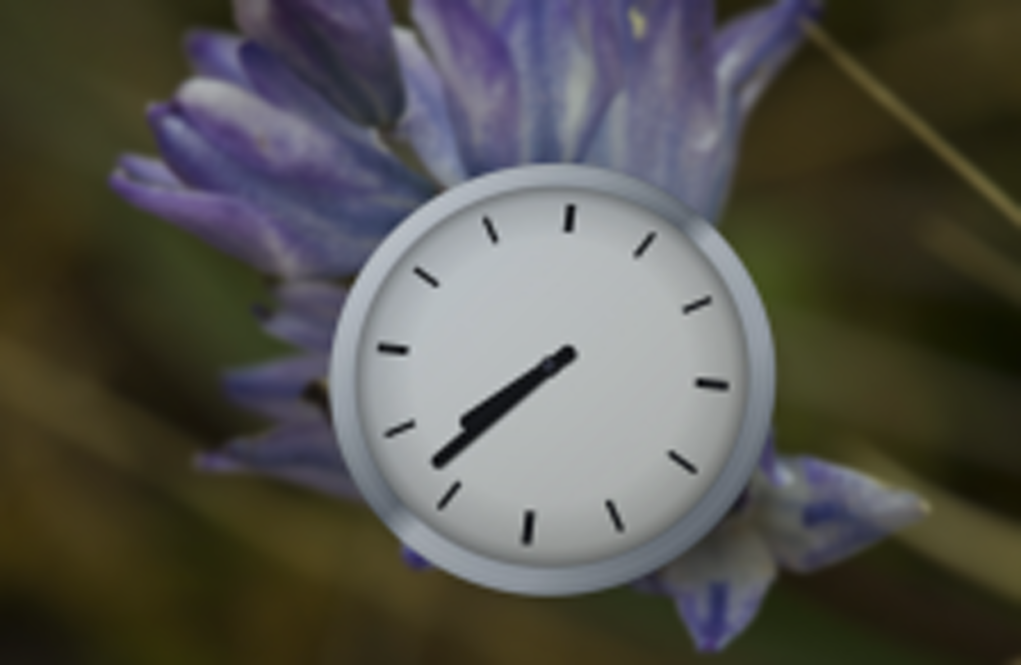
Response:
h=7 m=37
